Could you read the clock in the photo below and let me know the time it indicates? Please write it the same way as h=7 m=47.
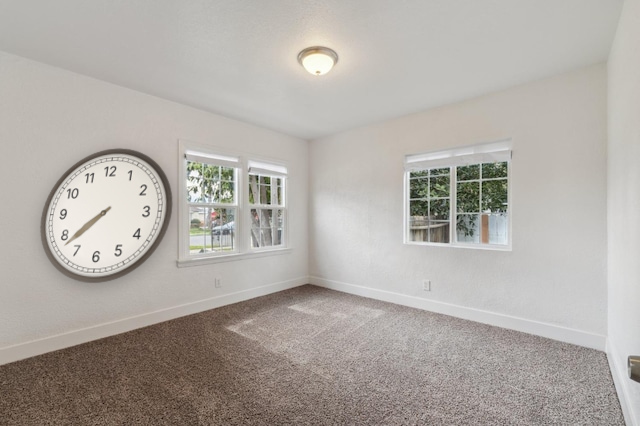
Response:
h=7 m=38
